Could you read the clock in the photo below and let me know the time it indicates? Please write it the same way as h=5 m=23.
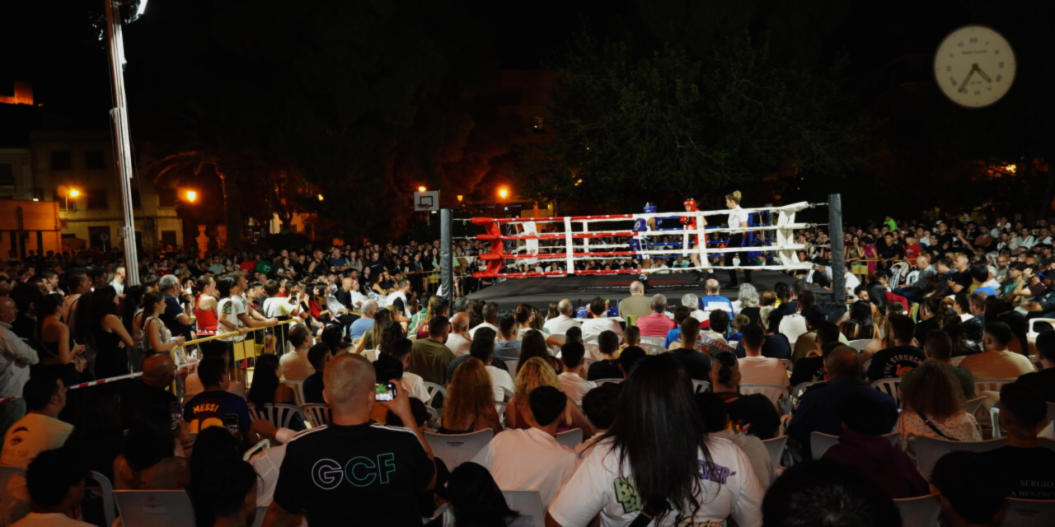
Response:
h=4 m=36
